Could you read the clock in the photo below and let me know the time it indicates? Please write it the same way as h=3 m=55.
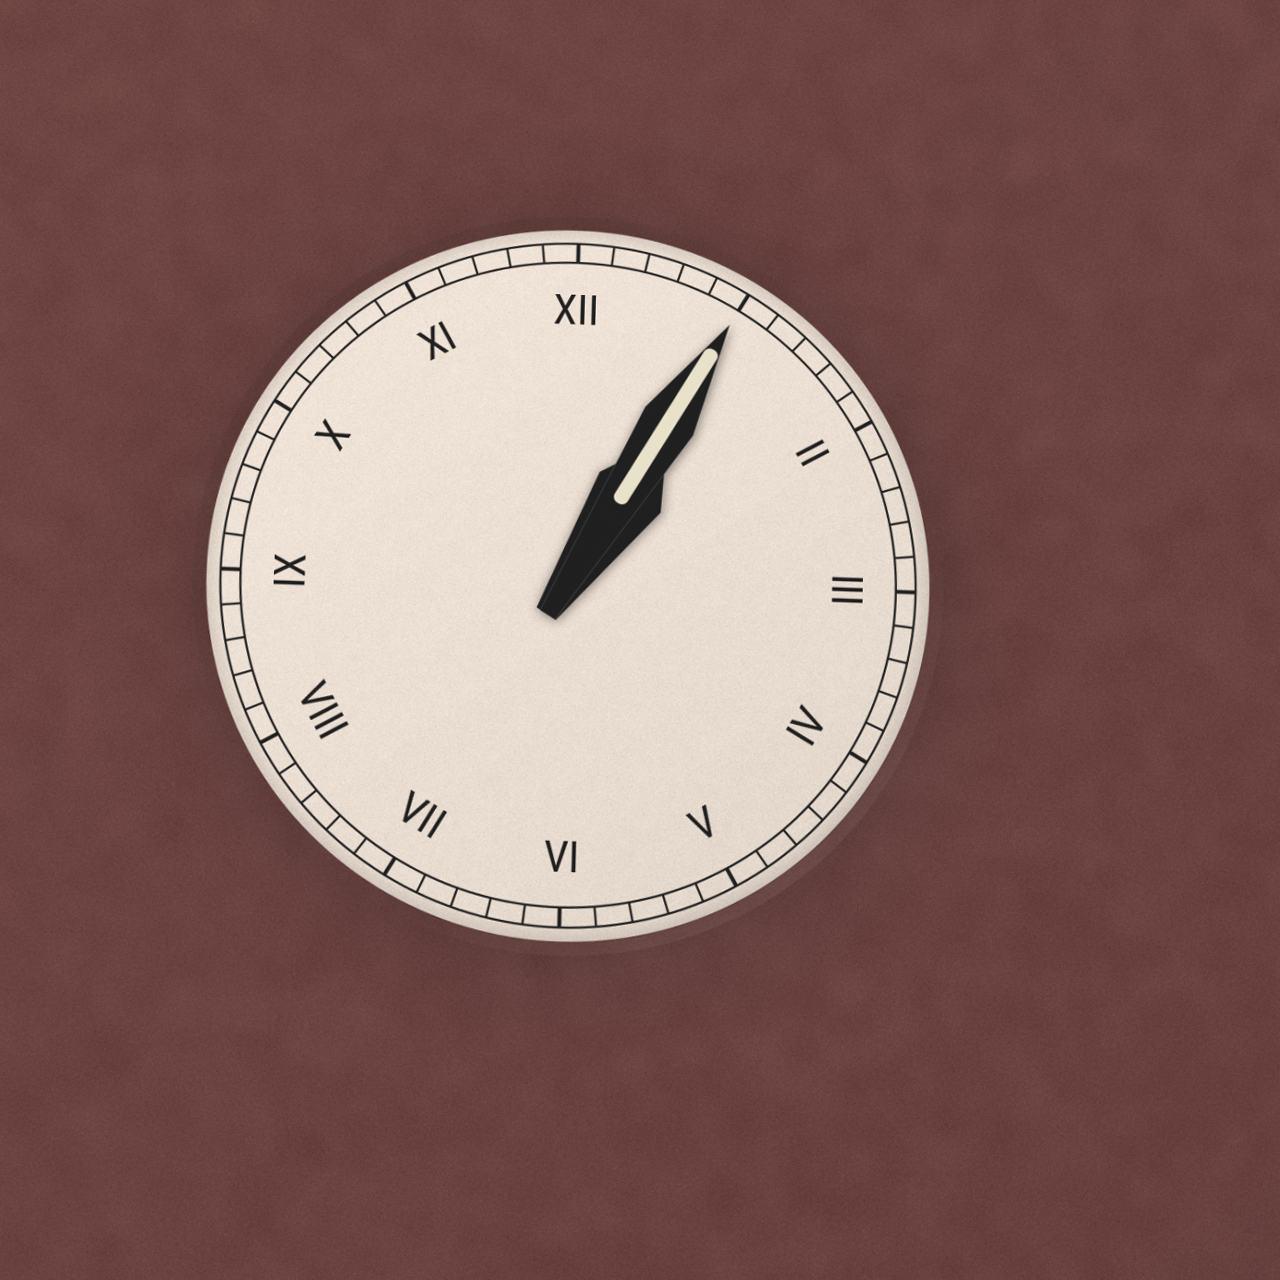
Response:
h=1 m=5
